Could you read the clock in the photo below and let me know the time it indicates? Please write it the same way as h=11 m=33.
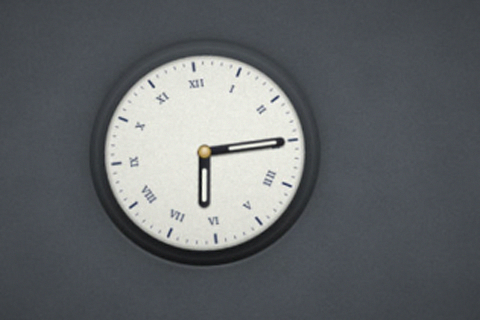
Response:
h=6 m=15
